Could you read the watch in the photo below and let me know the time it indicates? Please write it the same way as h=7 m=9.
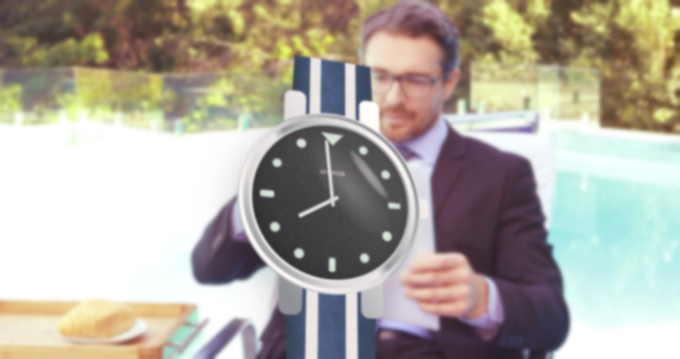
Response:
h=7 m=59
